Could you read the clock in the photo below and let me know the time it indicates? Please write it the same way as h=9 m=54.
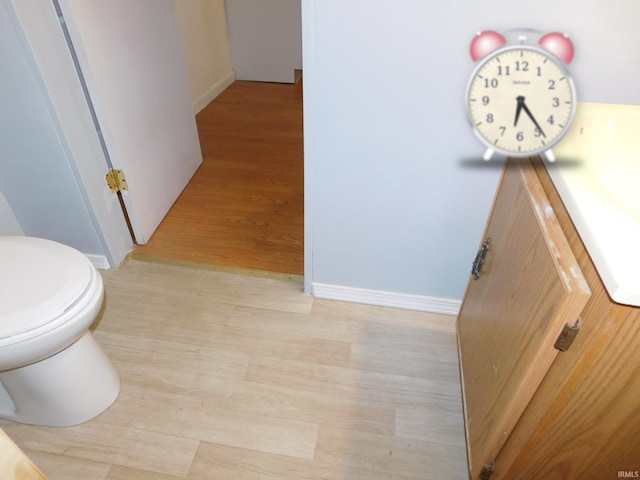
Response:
h=6 m=24
